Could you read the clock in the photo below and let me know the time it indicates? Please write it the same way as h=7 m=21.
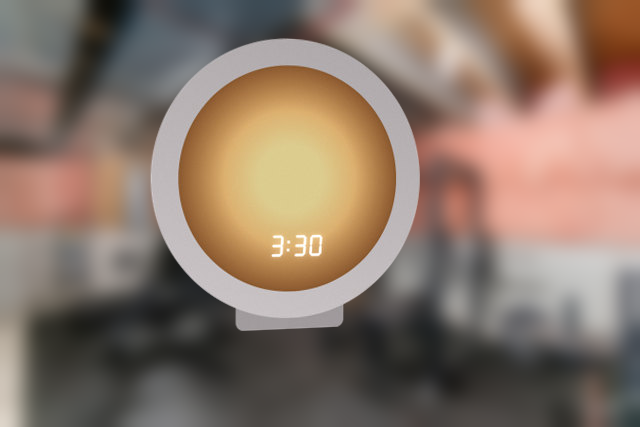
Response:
h=3 m=30
